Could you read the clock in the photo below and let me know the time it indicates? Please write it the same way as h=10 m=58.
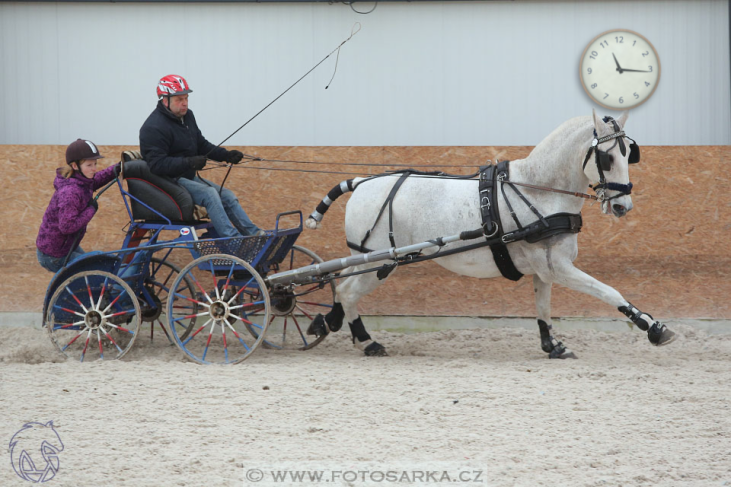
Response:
h=11 m=16
